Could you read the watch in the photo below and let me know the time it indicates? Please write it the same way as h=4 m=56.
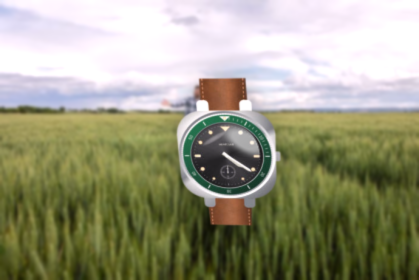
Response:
h=4 m=21
